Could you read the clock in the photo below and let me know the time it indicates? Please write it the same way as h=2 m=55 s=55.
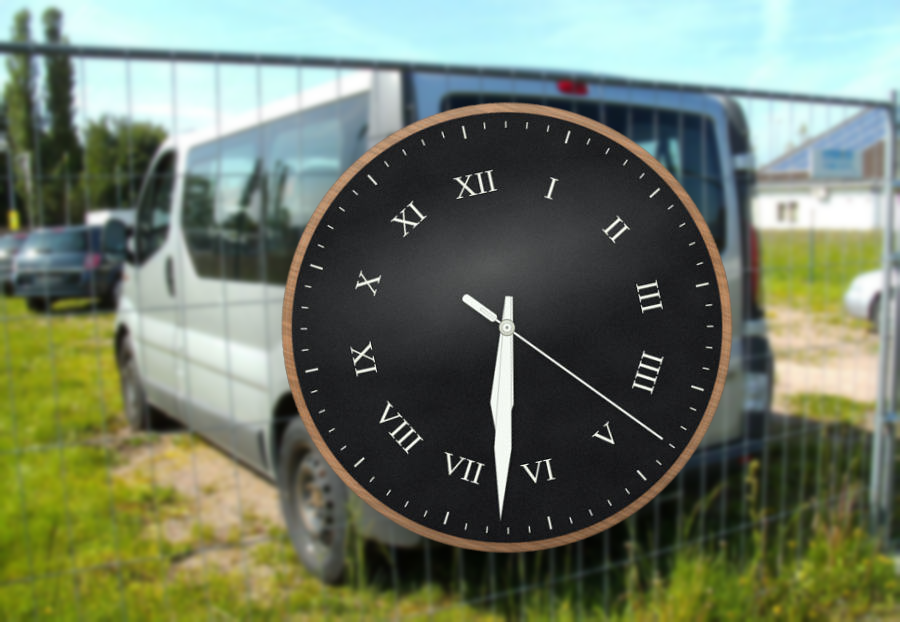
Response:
h=6 m=32 s=23
